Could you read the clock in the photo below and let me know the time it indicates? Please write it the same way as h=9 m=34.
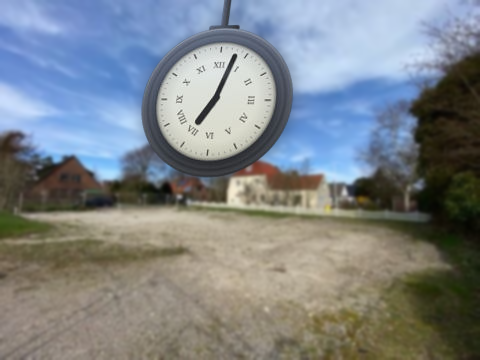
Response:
h=7 m=3
